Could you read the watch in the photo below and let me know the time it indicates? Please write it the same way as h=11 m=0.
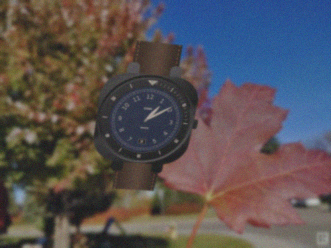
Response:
h=1 m=9
